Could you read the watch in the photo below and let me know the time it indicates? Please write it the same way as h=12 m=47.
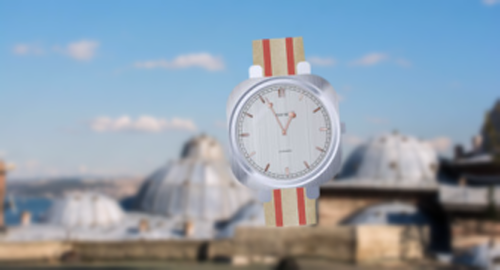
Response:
h=12 m=56
